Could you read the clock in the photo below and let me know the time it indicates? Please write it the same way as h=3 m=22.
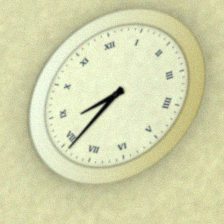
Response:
h=8 m=39
